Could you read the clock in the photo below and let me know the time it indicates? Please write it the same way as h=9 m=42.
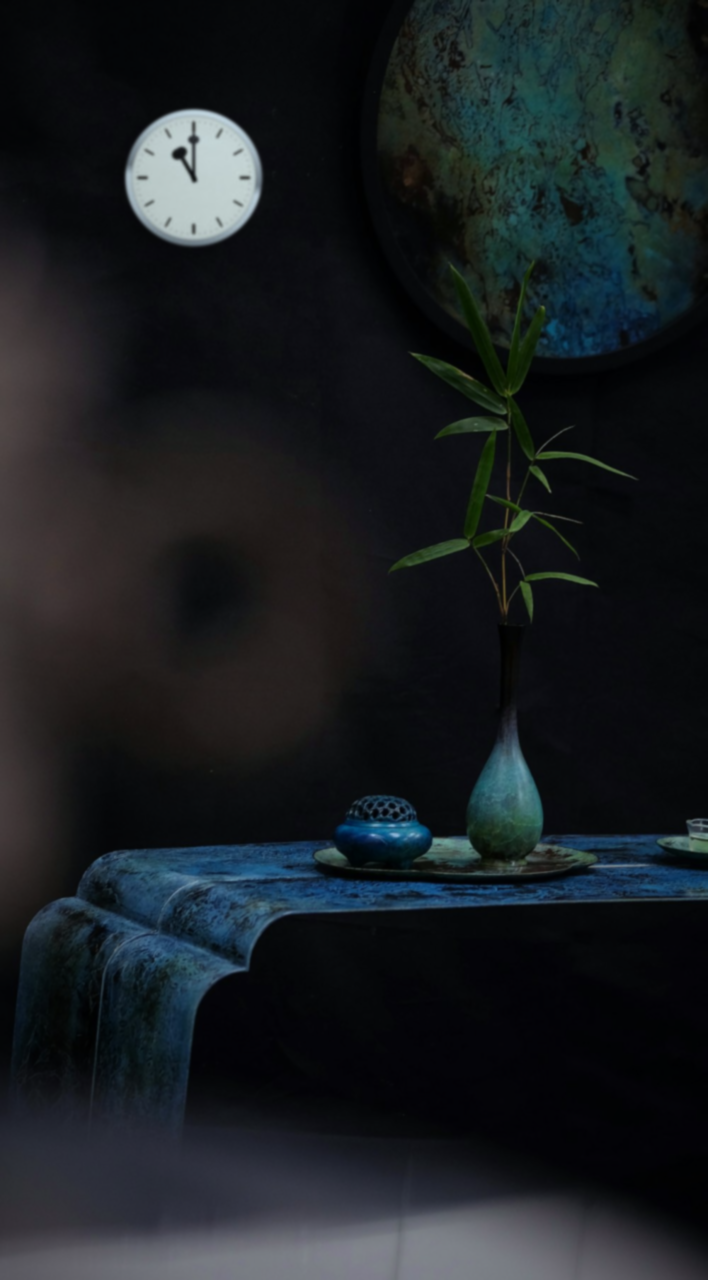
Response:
h=11 m=0
